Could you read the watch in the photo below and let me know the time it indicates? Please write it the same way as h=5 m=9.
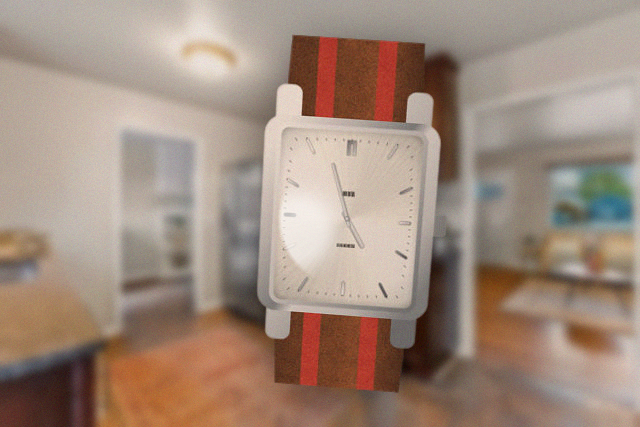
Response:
h=4 m=57
